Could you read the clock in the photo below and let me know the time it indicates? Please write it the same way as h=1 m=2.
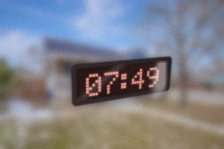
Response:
h=7 m=49
